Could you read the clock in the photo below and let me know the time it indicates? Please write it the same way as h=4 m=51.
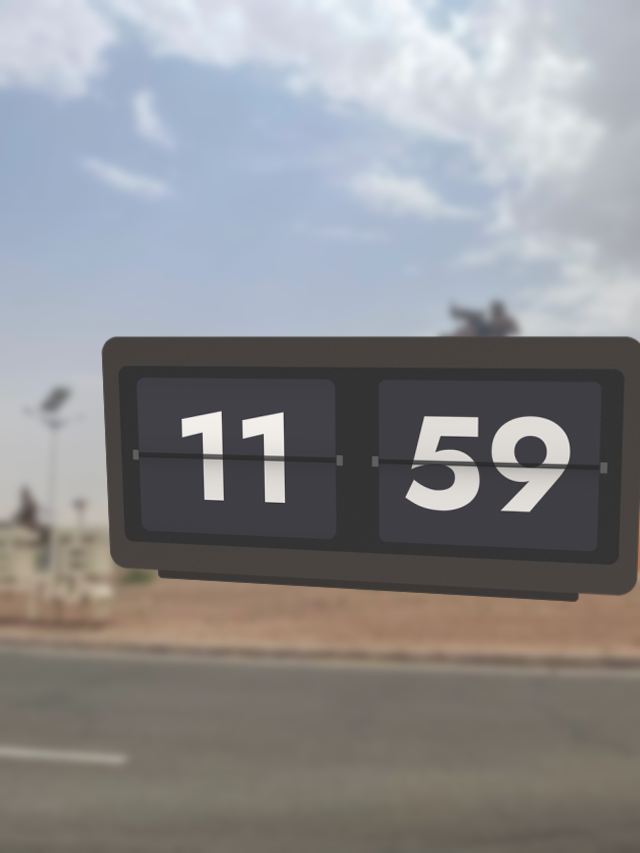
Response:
h=11 m=59
